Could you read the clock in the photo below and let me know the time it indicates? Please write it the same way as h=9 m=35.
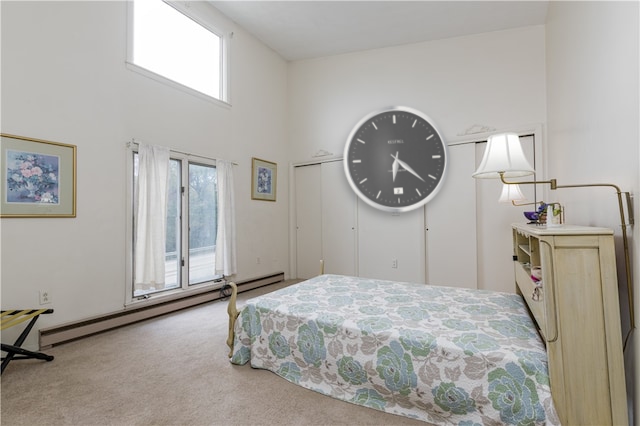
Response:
h=6 m=22
